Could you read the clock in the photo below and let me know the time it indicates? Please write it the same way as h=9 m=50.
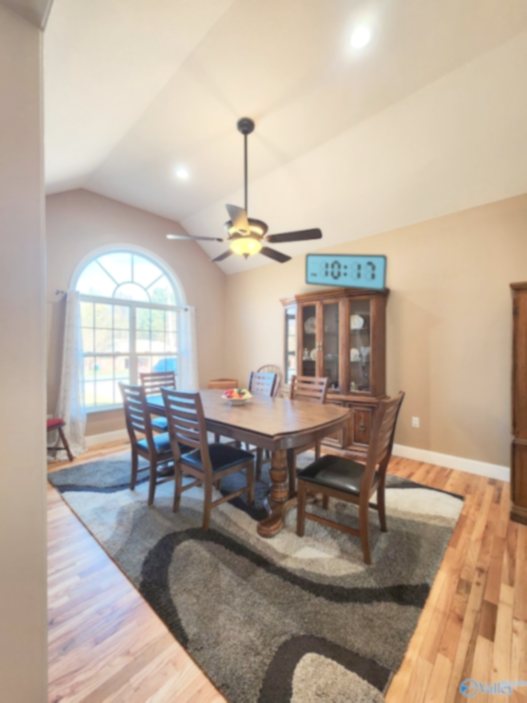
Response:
h=10 m=17
